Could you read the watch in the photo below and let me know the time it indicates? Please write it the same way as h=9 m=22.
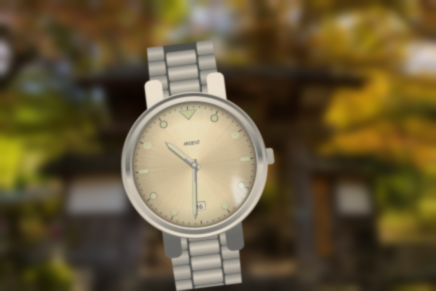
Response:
h=10 m=31
